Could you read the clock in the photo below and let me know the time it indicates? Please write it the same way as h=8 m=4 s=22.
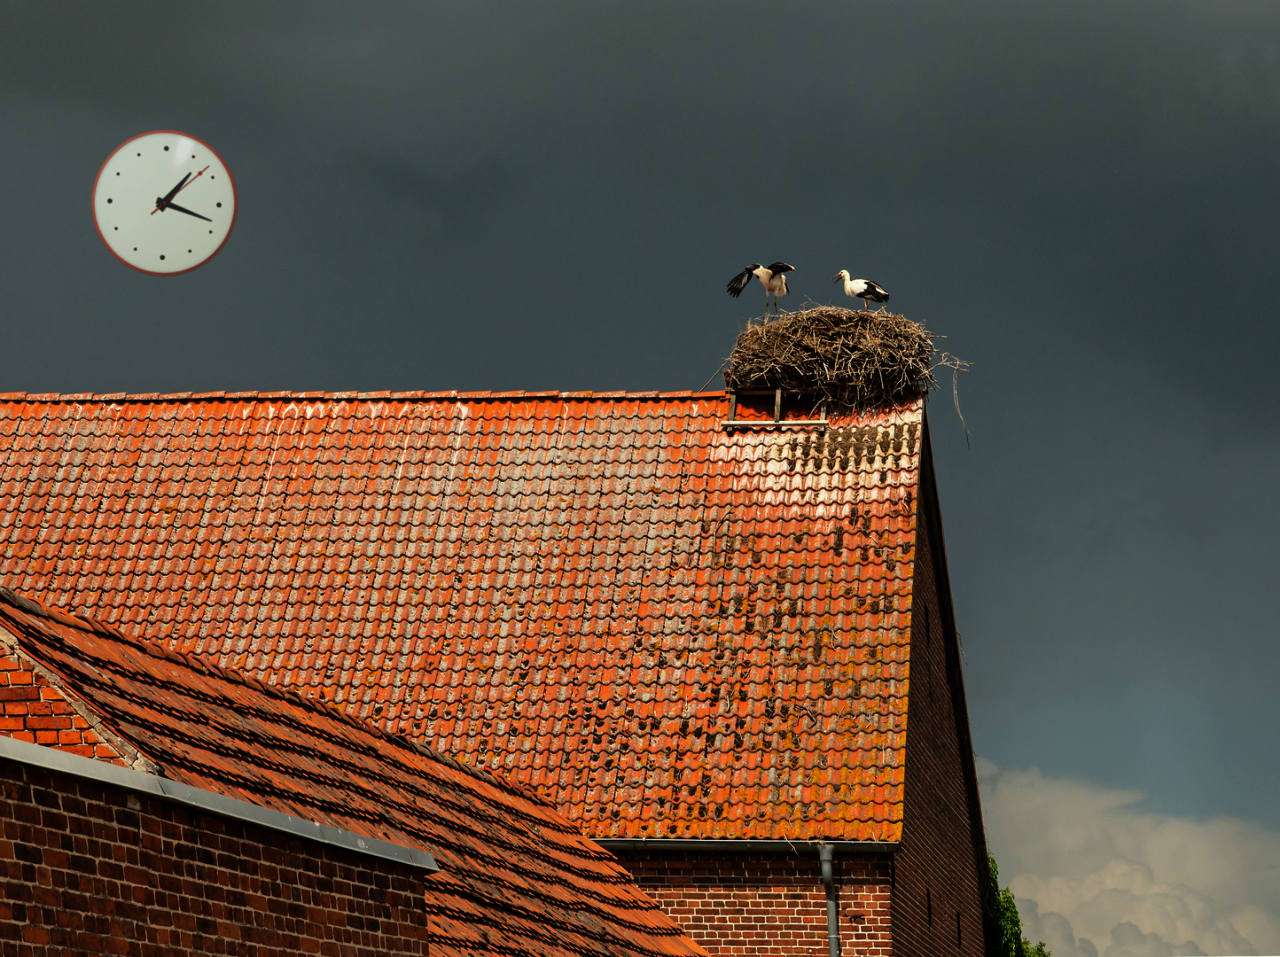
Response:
h=1 m=18 s=8
